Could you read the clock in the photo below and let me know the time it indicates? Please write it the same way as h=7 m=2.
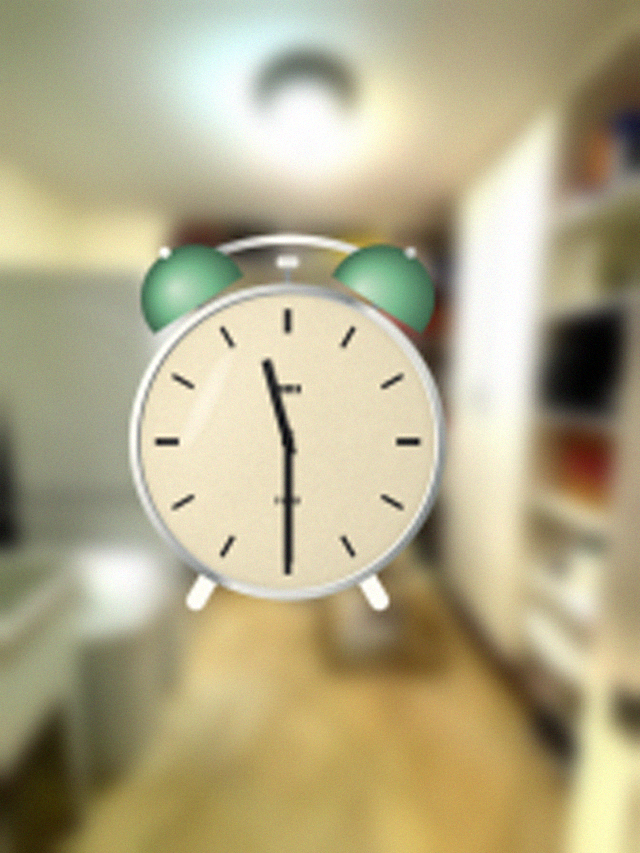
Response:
h=11 m=30
